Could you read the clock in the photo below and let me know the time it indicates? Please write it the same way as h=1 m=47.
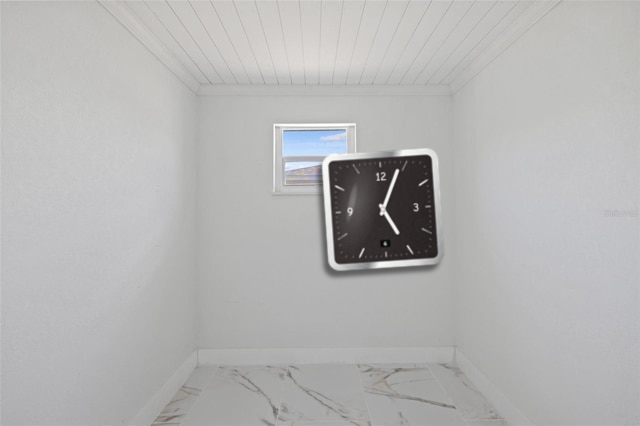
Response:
h=5 m=4
